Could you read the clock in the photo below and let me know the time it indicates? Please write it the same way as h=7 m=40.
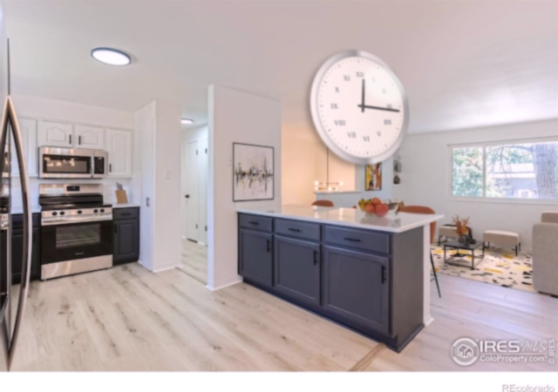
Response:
h=12 m=16
